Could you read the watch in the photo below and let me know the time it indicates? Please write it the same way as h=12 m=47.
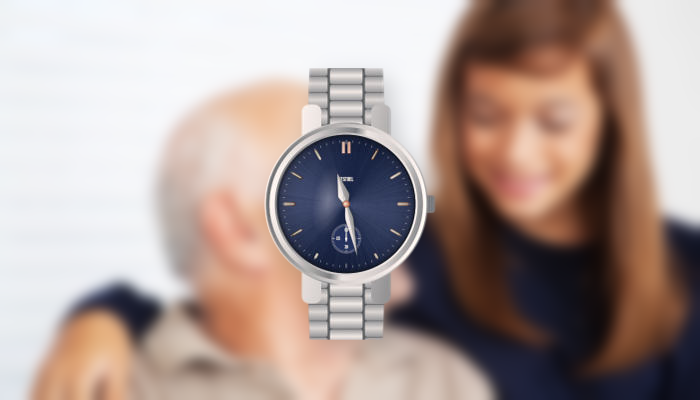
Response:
h=11 m=28
